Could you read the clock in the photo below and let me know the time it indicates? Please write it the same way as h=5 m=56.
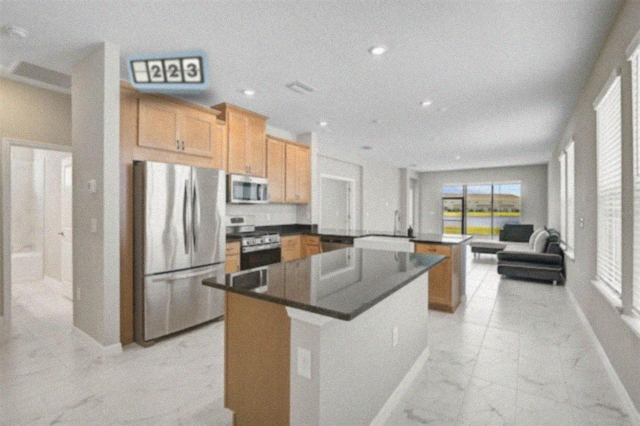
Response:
h=2 m=23
